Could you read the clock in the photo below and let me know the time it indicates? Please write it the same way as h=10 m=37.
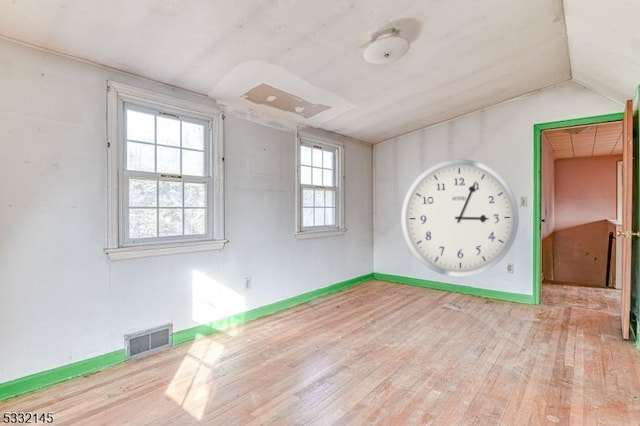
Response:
h=3 m=4
